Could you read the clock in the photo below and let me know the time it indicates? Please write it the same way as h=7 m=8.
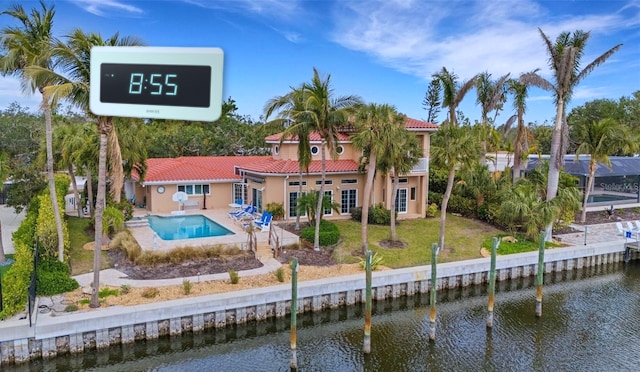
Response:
h=8 m=55
